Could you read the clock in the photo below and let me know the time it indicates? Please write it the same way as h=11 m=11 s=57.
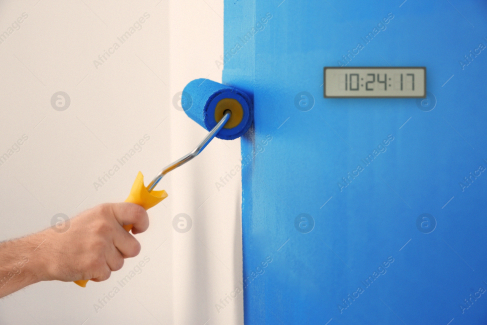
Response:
h=10 m=24 s=17
